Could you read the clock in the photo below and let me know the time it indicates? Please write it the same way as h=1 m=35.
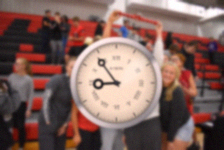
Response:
h=8 m=54
